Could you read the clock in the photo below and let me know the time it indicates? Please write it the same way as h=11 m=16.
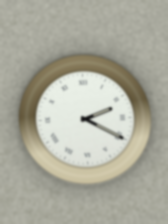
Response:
h=2 m=20
